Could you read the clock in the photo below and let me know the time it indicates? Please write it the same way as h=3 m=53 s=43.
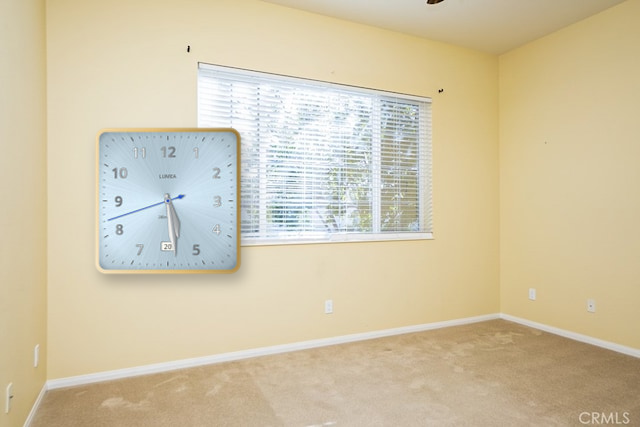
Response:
h=5 m=28 s=42
